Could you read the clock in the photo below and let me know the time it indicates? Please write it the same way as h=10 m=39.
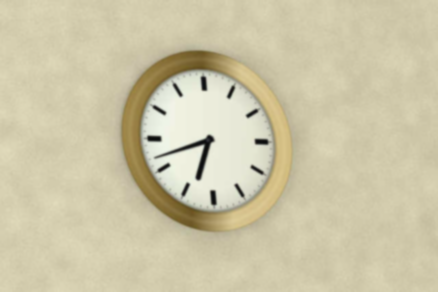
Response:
h=6 m=42
